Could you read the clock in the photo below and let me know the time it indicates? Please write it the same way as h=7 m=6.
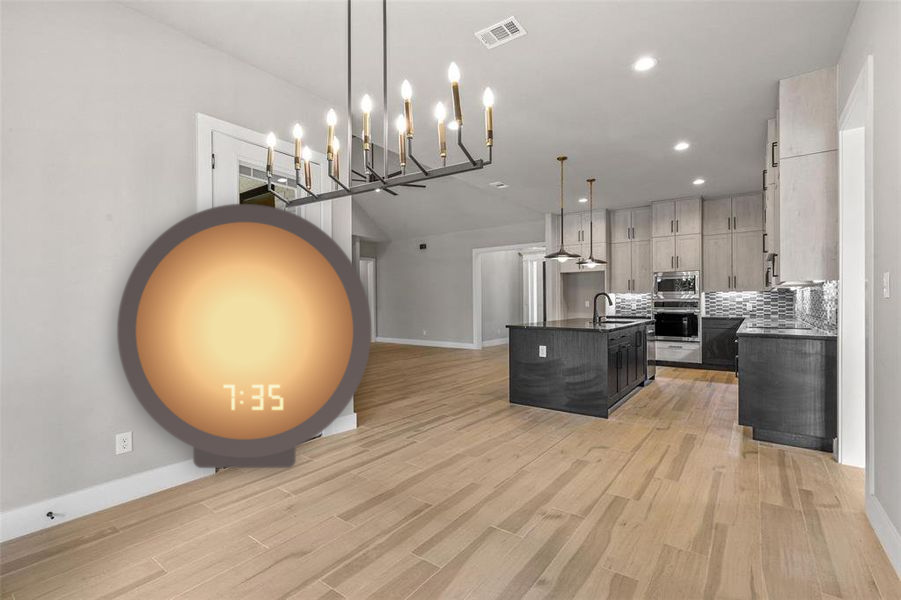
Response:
h=7 m=35
